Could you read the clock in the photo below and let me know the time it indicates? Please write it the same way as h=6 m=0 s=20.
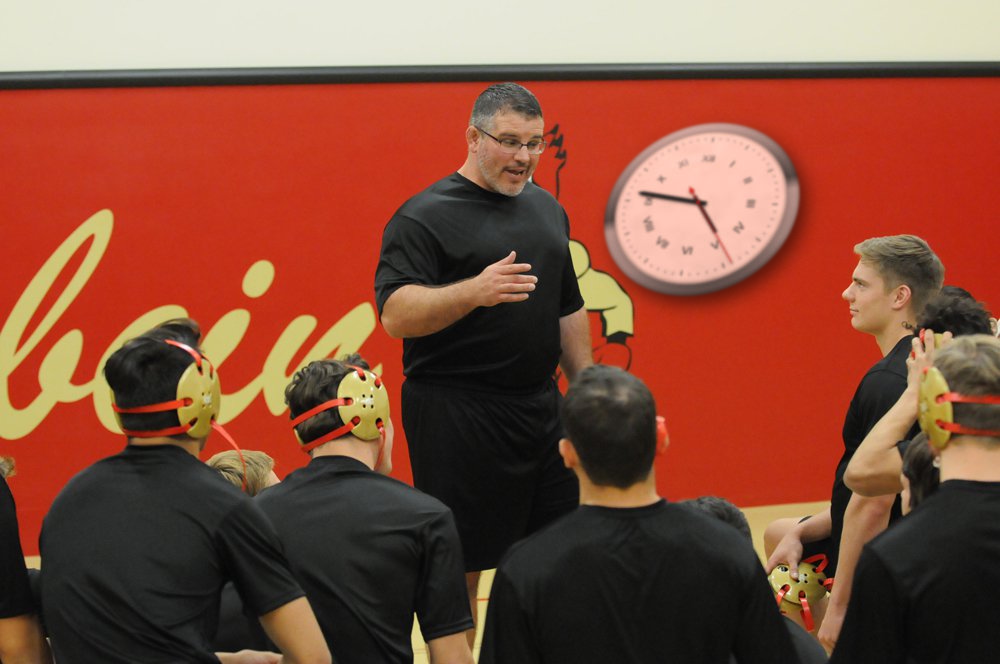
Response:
h=4 m=46 s=24
